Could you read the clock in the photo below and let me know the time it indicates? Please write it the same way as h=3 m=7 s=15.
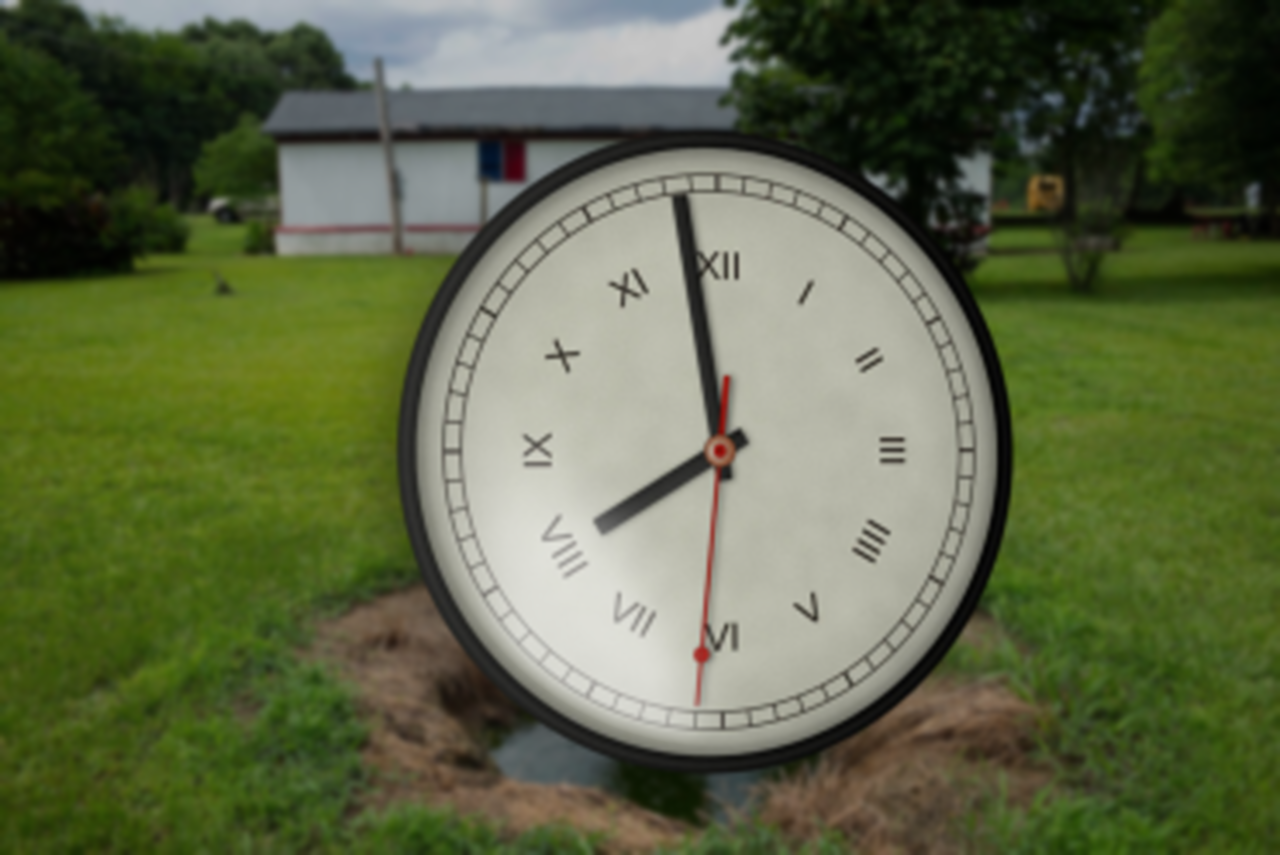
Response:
h=7 m=58 s=31
